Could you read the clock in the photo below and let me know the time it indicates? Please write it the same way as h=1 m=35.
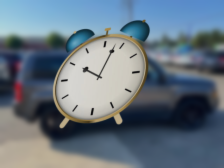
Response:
h=10 m=3
